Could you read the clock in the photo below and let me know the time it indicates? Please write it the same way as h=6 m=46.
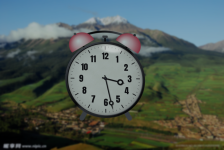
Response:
h=3 m=28
